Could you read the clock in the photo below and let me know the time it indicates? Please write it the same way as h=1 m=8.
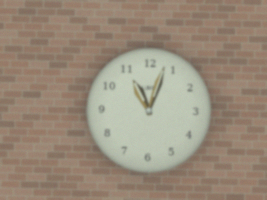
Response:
h=11 m=3
